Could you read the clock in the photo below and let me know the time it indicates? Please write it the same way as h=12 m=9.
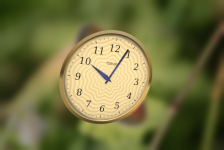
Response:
h=10 m=4
